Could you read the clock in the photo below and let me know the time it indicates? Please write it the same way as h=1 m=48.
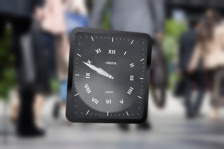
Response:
h=9 m=49
